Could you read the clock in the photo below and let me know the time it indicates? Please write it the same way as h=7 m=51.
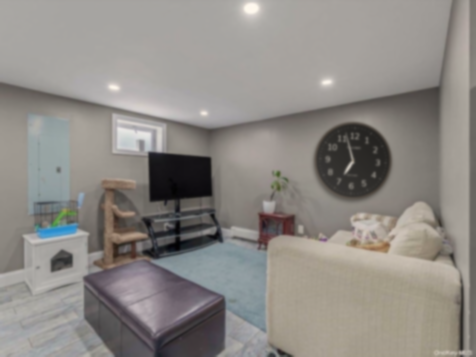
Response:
h=6 m=57
